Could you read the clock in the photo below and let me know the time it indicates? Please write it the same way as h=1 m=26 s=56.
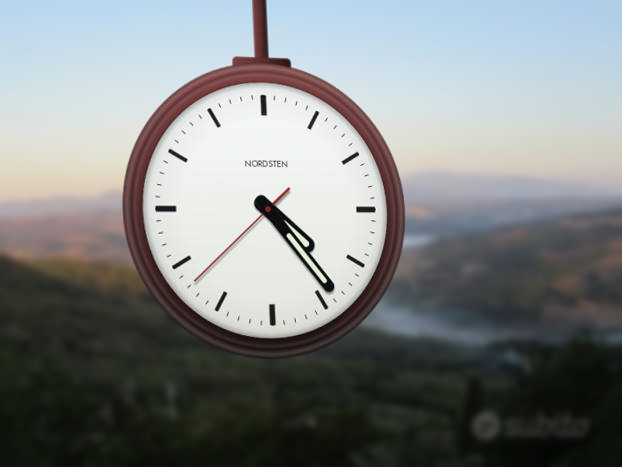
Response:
h=4 m=23 s=38
